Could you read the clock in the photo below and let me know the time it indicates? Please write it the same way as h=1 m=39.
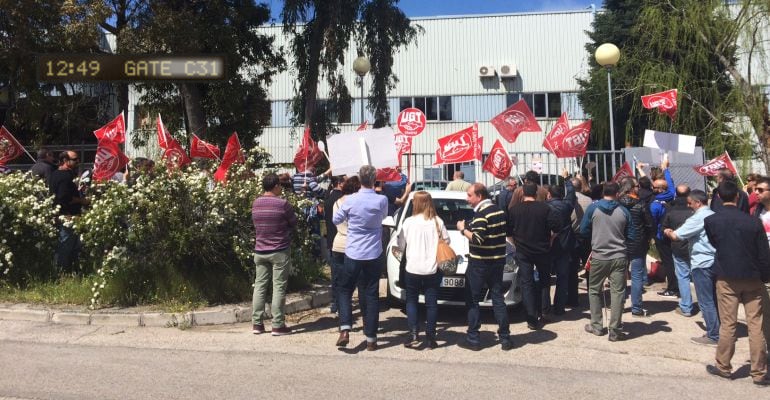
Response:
h=12 m=49
